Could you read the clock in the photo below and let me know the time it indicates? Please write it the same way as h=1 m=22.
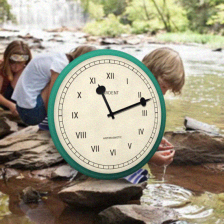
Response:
h=11 m=12
